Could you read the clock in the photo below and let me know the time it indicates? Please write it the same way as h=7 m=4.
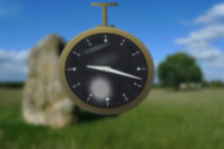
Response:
h=9 m=18
